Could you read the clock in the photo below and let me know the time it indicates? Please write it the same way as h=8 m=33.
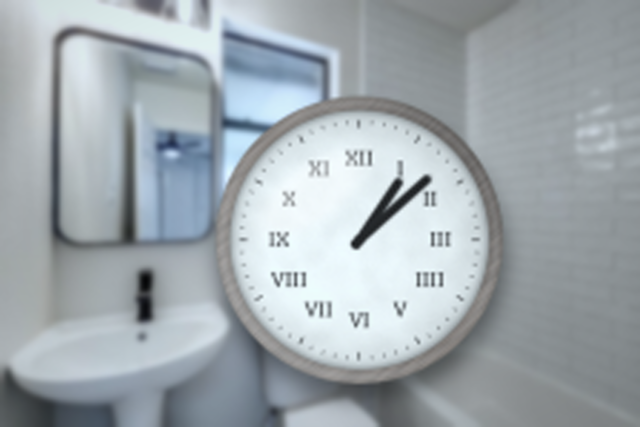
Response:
h=1 m=8
